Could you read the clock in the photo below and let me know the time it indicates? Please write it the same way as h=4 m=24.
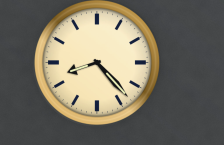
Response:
h=8 m=23
